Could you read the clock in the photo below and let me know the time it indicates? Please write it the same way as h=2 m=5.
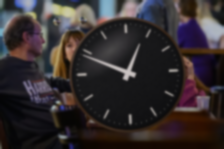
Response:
h=12 m=49
